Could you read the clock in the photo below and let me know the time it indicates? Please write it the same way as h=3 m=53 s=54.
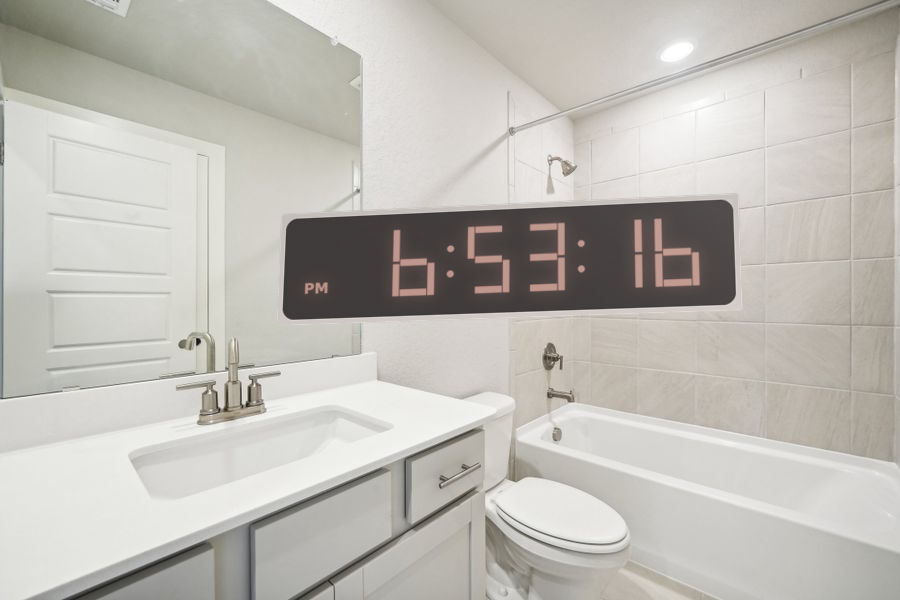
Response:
h=6 m=53 s=16
